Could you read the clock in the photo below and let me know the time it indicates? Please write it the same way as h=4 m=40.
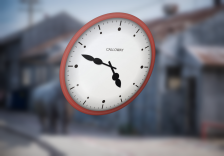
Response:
h=4 m=48
